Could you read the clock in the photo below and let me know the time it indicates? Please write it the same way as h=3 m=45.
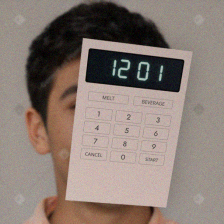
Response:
h=12 m=1
